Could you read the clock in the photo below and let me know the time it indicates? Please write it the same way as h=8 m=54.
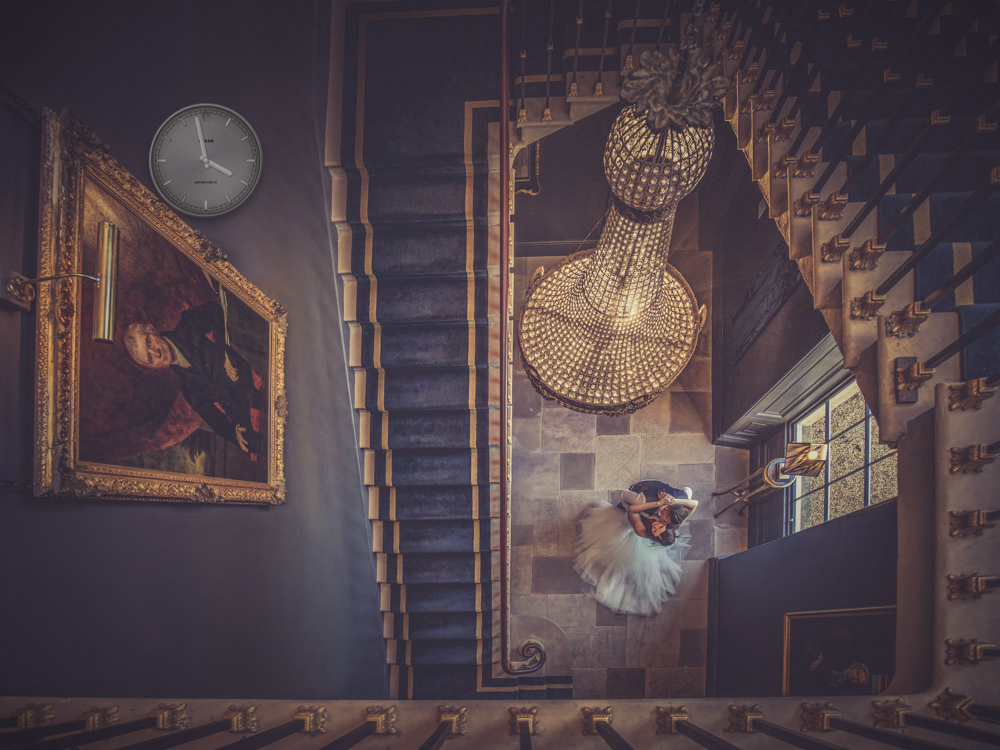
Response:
h=3 m=58
